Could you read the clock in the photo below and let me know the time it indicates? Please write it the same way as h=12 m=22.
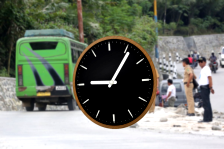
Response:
h=9 m=6
